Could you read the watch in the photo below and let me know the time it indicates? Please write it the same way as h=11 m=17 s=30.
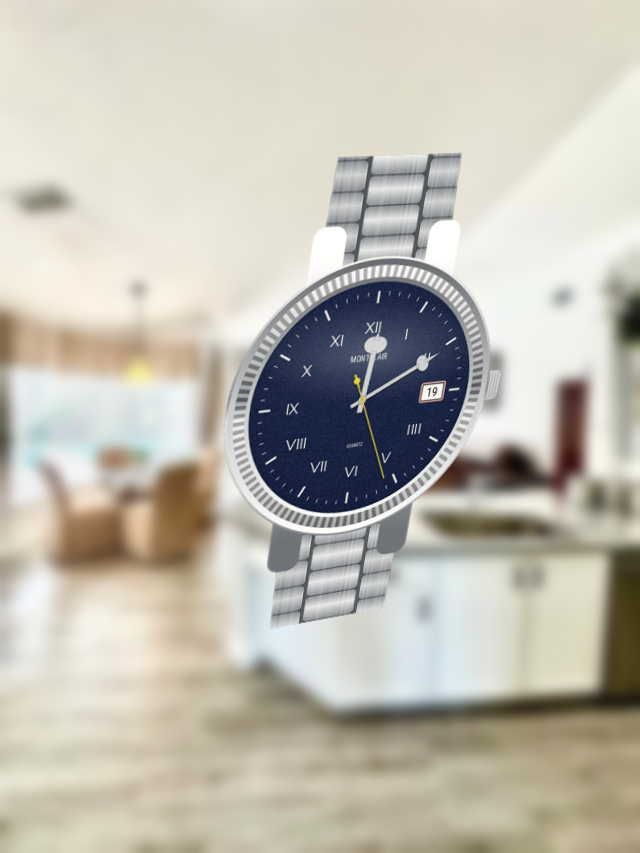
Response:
h=12 m=10 s=26
